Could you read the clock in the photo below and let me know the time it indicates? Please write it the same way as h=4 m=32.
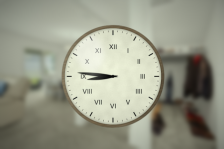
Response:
h=8 m=46
